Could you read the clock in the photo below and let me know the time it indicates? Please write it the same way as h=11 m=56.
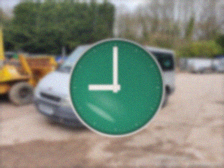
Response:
h=9 m=0
